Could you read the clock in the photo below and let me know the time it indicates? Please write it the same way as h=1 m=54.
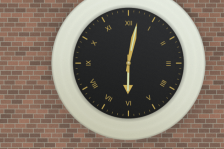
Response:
h=6 m=2
